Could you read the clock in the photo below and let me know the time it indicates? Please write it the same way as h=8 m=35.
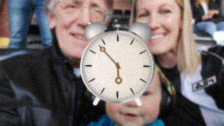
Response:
h=5 m=53
